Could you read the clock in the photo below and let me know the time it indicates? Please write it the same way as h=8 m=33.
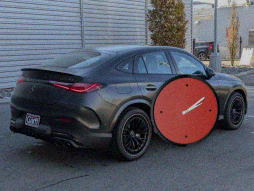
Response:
h=2 m=9
